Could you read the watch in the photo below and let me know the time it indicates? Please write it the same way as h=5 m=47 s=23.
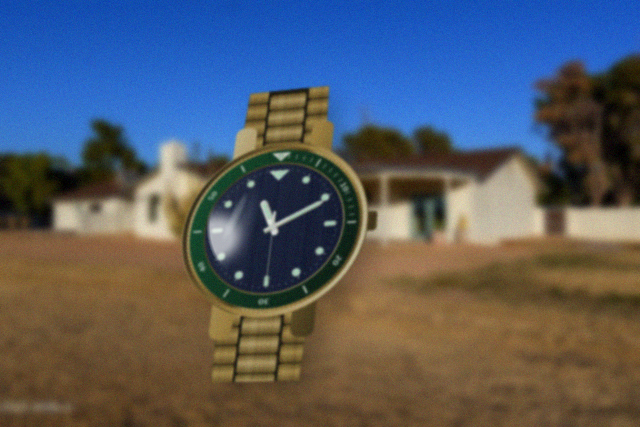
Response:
h=11 m=10 s=30
